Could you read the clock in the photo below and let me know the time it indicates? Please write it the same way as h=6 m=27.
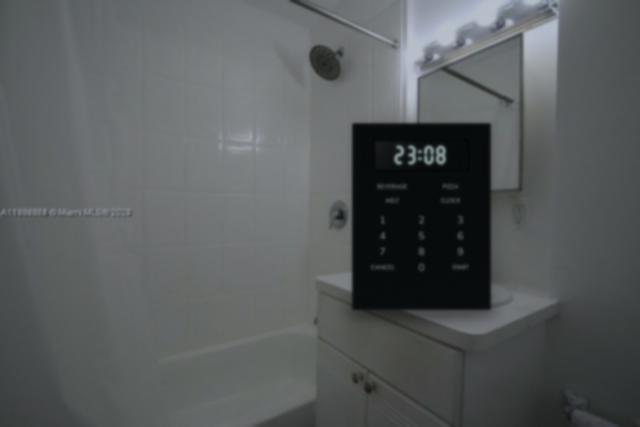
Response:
h=23 m=8
